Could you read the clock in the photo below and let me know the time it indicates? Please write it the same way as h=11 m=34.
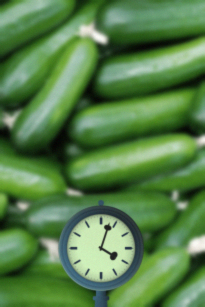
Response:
h=4 m=3
